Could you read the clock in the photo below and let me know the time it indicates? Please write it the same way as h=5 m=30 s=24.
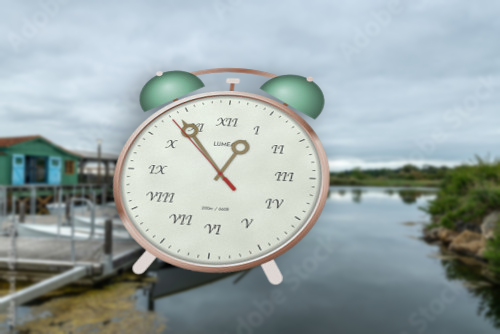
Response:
h=12 m=53 s=53
